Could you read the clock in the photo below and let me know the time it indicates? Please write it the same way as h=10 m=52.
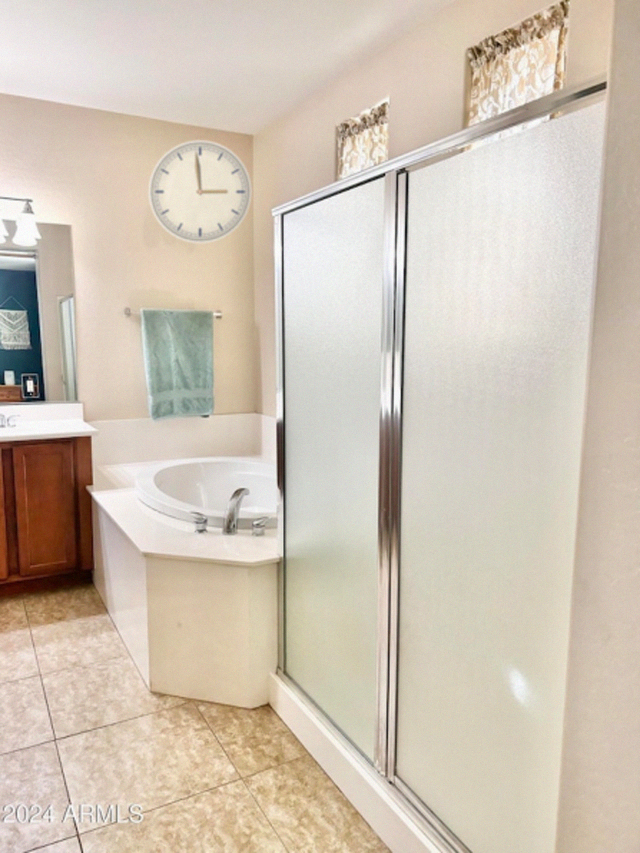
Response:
h=2 m=59
